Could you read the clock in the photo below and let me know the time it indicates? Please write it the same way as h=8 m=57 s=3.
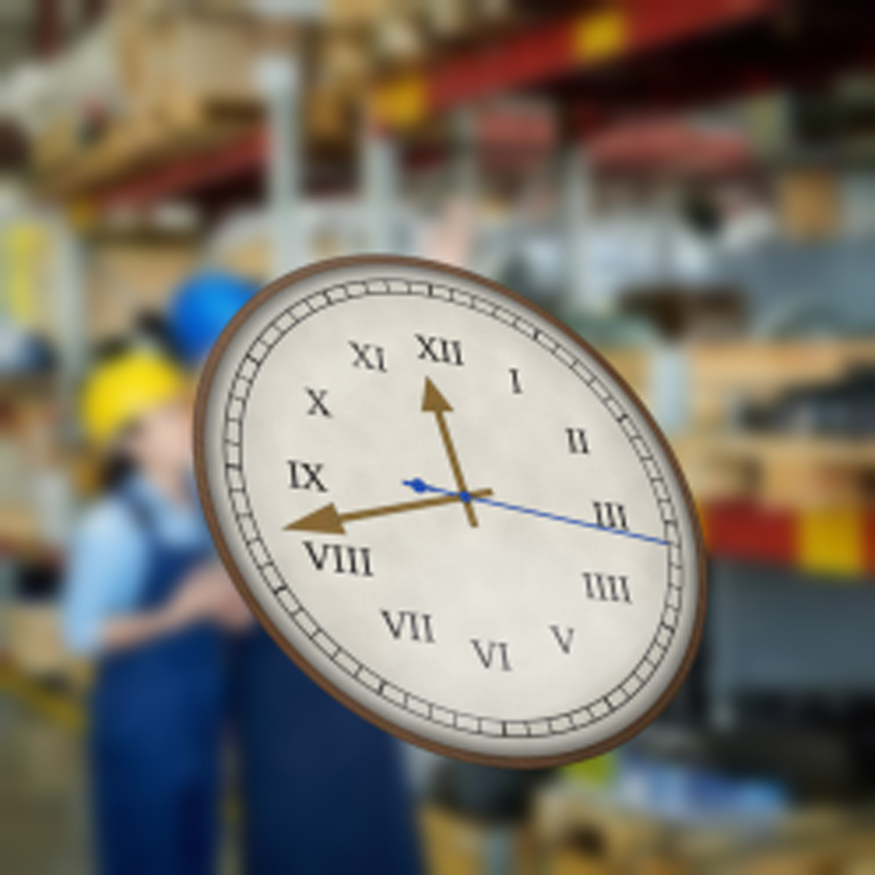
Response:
h=11 m=42 s=16
